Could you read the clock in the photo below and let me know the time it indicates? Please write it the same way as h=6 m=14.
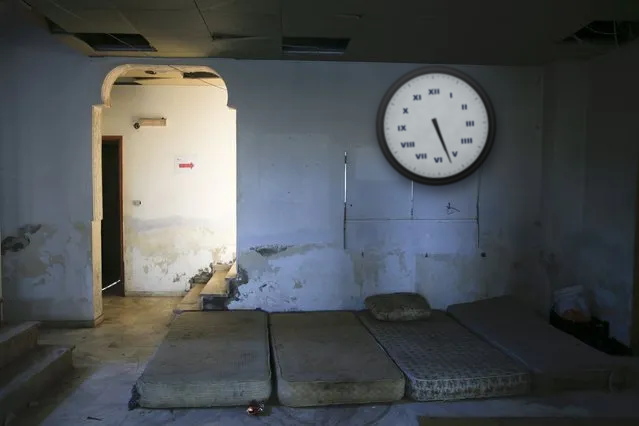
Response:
h=5 m=27
